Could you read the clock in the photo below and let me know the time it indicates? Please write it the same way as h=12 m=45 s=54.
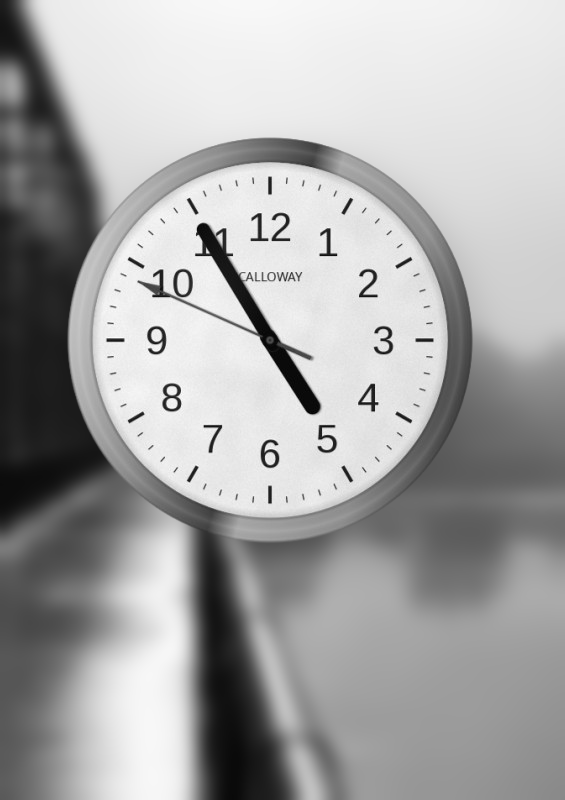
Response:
h=4 m=54 s=49
